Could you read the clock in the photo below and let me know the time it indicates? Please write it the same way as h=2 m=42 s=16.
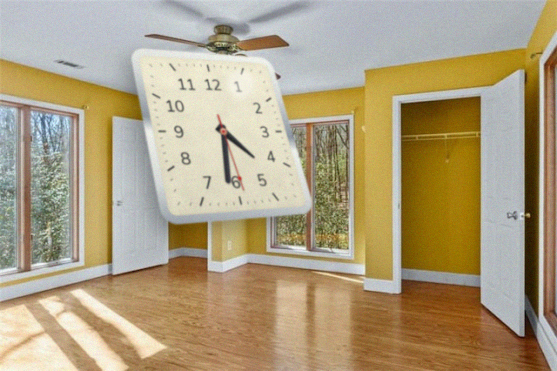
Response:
h=4 m=31 s=29
